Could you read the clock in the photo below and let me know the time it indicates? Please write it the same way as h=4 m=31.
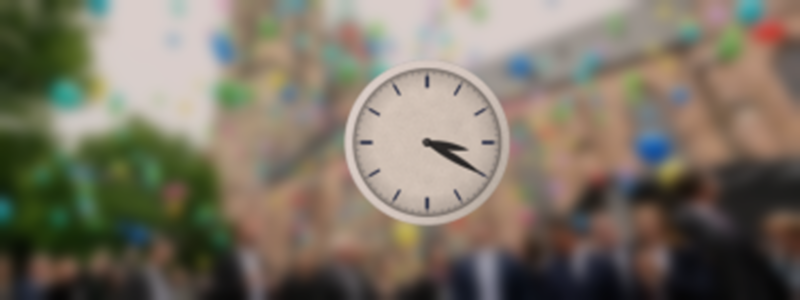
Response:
h=3 m=20
